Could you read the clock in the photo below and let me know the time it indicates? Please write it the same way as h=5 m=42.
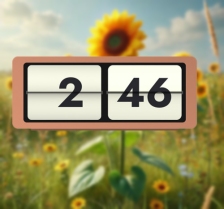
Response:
h=2 m=46
